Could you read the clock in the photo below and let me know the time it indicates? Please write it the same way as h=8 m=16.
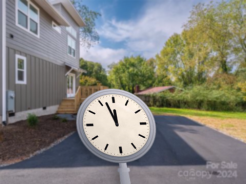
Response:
h=11 m=57
